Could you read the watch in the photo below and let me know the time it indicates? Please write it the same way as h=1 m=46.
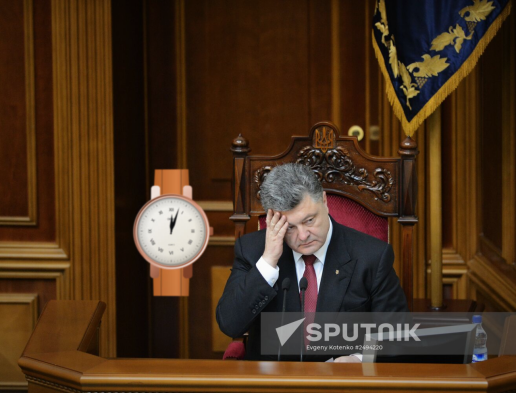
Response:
h=12 m=3
